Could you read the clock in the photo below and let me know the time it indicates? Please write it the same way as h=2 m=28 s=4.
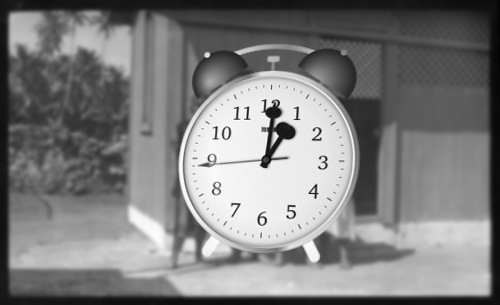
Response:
h=1 m=0 s=44
